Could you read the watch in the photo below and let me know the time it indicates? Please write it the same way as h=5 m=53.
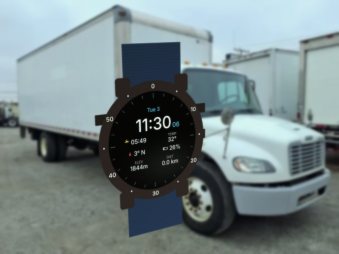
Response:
h=11 m=30
